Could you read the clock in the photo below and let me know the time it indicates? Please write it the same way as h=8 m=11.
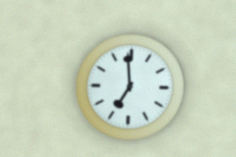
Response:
h=6 m=59
